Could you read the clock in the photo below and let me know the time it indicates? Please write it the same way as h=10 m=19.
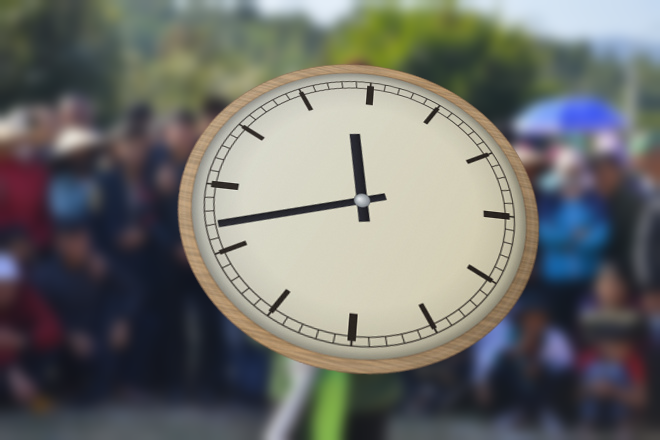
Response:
h=11 m=42
